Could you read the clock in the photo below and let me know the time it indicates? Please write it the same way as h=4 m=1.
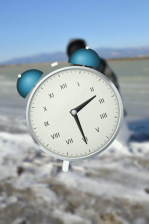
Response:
h=2 m=30
